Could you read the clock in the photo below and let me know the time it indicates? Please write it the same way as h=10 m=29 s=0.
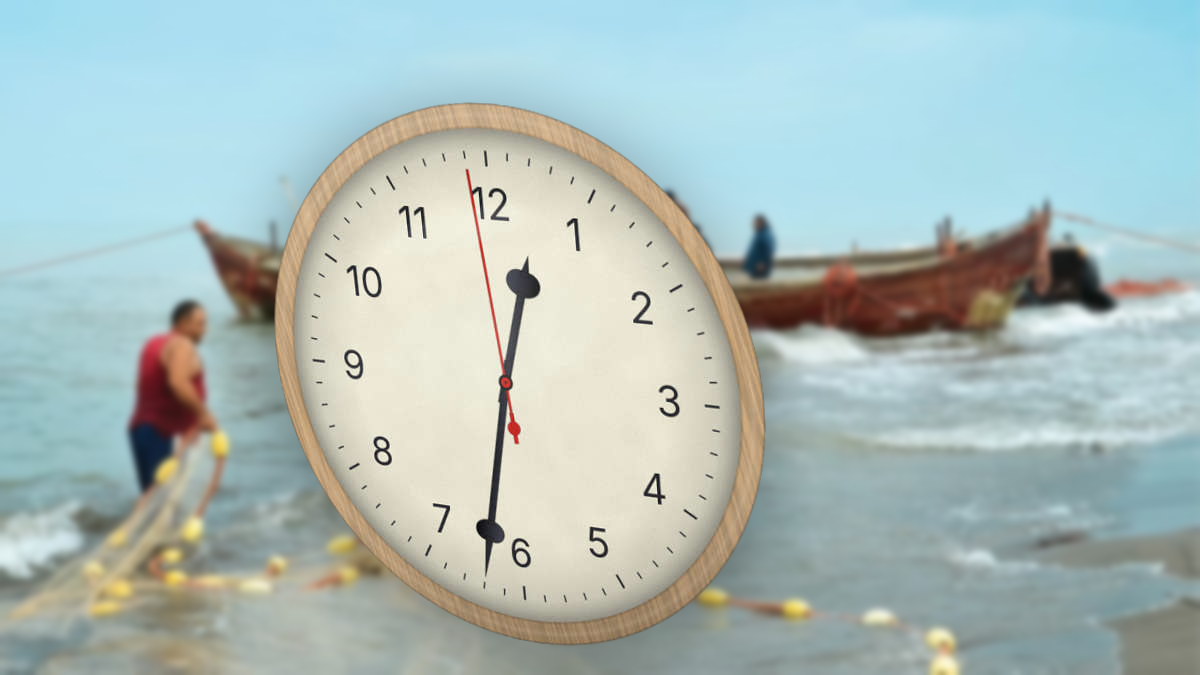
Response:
h=12 m=31 s=59
